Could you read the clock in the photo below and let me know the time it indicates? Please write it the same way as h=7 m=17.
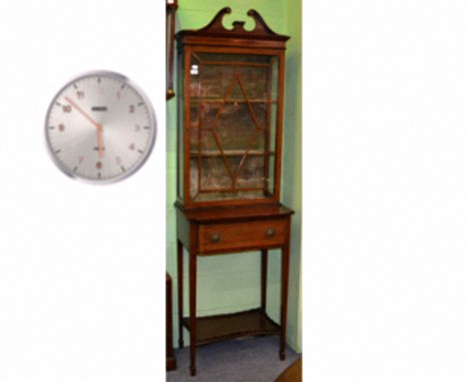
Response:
h=5 m=52
